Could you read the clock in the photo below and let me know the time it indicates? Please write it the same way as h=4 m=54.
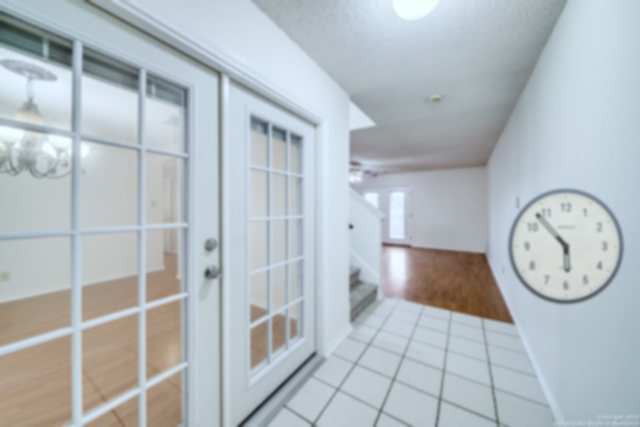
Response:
h=5 m=53
